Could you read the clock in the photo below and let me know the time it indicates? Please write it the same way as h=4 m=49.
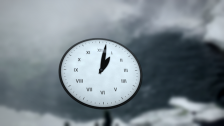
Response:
h=1 m=2
